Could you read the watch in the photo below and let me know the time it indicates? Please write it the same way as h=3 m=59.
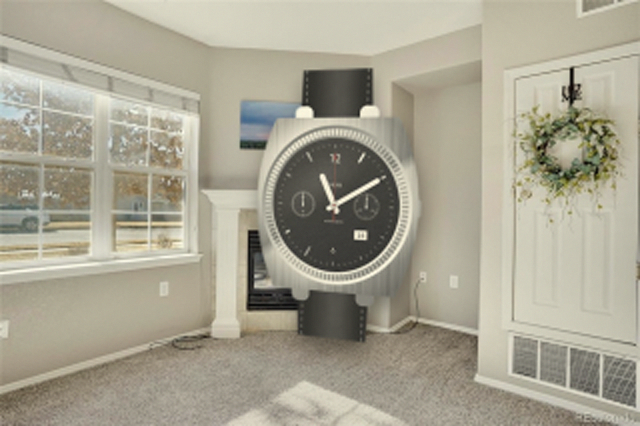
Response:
h=11 m=10
